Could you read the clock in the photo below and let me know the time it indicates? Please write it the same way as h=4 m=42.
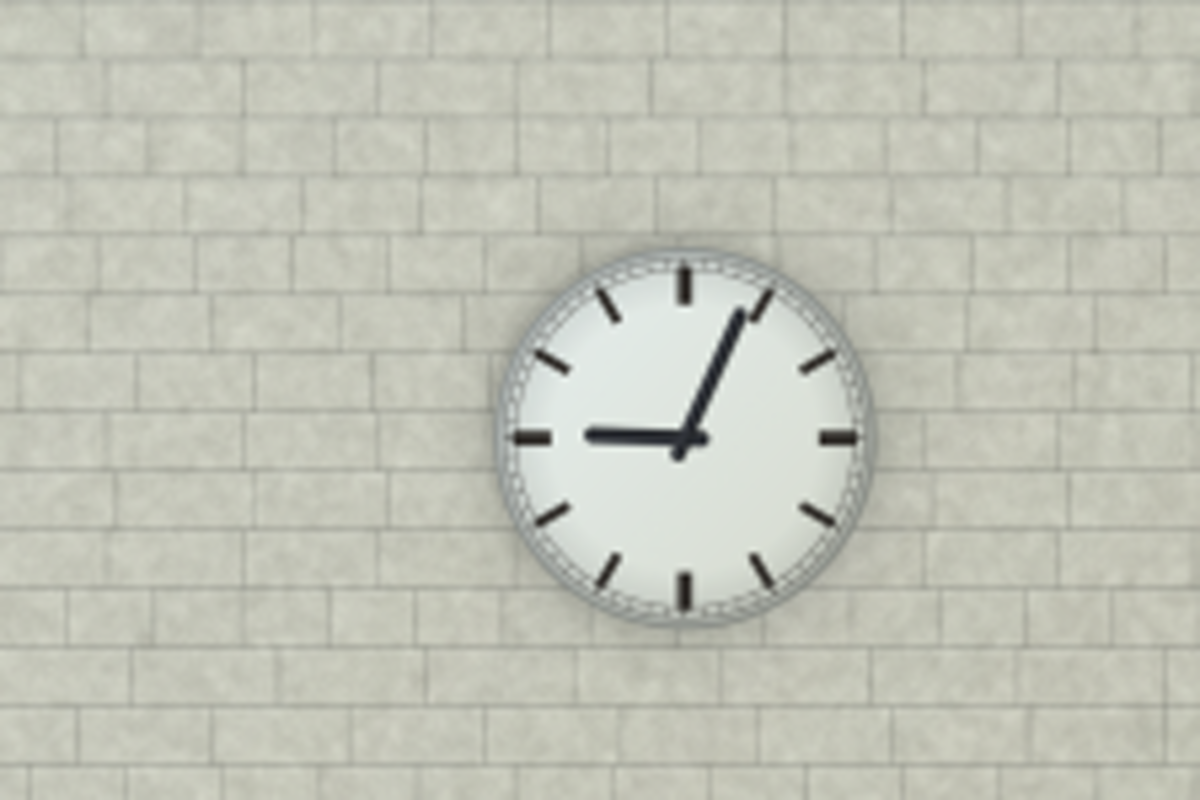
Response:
h=9 m=4
